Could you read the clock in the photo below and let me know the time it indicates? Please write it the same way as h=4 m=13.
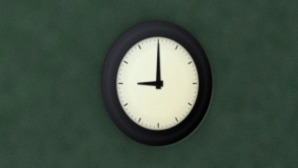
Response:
h=9 m=0
